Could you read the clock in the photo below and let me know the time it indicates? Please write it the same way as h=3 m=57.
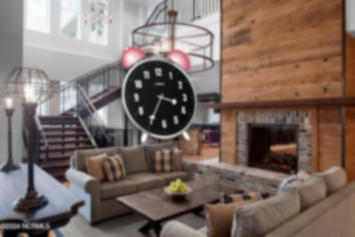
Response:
h=3 m=35
